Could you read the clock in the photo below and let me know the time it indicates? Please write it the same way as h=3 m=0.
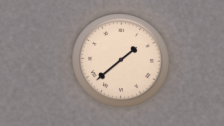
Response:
h=1 m=38
